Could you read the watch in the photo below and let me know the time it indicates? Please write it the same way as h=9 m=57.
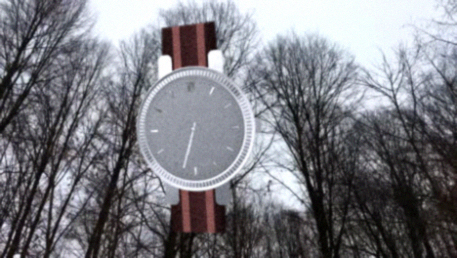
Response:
h=6 m=33
